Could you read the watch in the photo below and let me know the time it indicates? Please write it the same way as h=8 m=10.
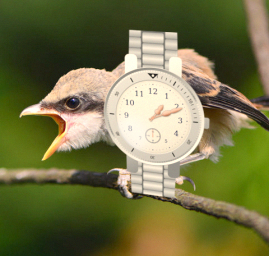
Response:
h=1 m=11
